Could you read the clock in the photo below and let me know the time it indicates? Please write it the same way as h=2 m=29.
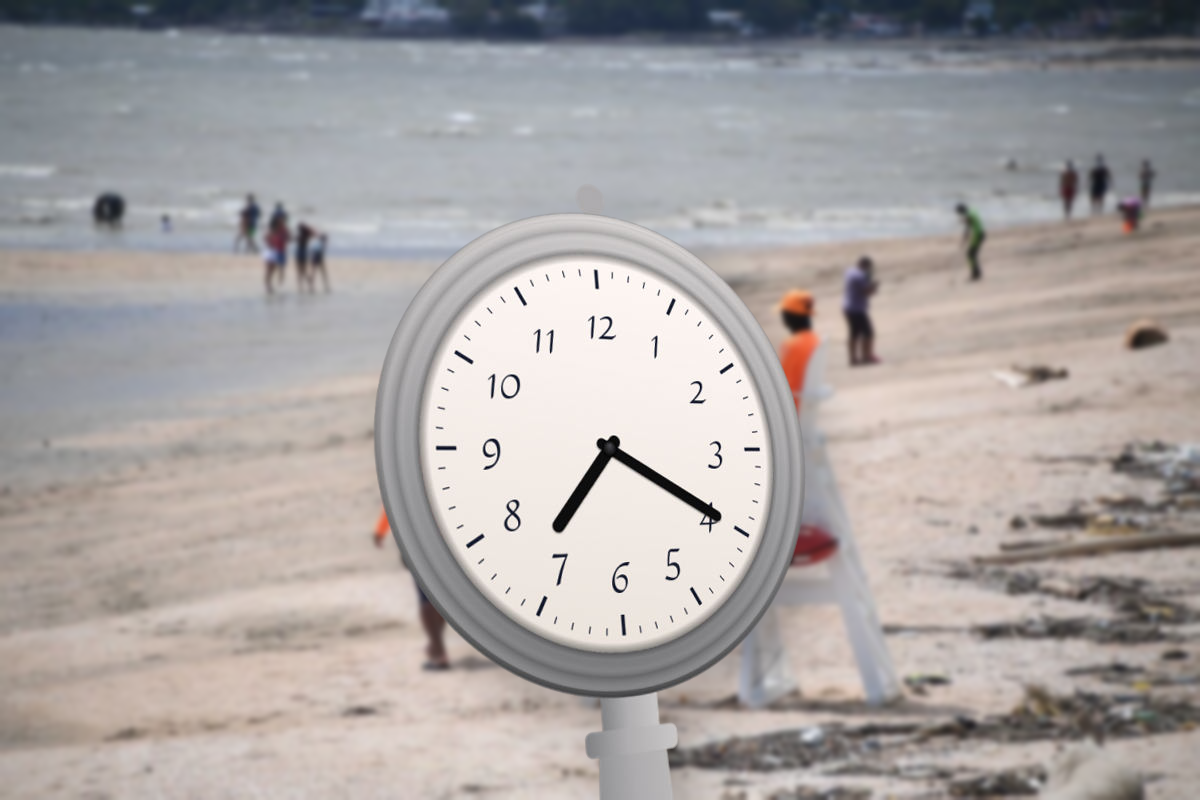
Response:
h=7 m=20
